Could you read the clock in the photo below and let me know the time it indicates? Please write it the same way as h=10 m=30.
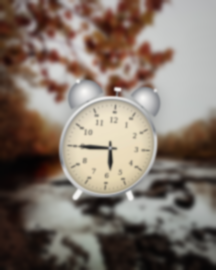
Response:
h=5 m=45
